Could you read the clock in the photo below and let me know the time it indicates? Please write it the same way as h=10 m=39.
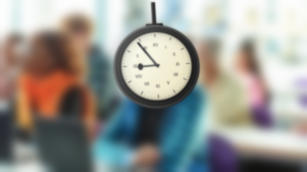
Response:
h=8 m=54
